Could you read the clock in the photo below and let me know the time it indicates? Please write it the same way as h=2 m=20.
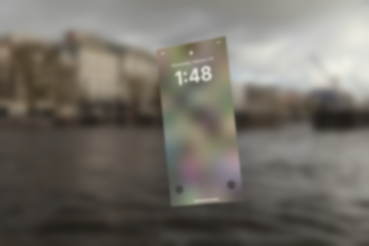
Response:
h=1 m=48
